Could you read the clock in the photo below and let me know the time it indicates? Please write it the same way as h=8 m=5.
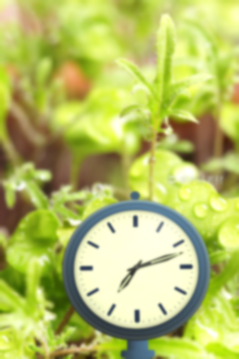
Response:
h=7 m=12
